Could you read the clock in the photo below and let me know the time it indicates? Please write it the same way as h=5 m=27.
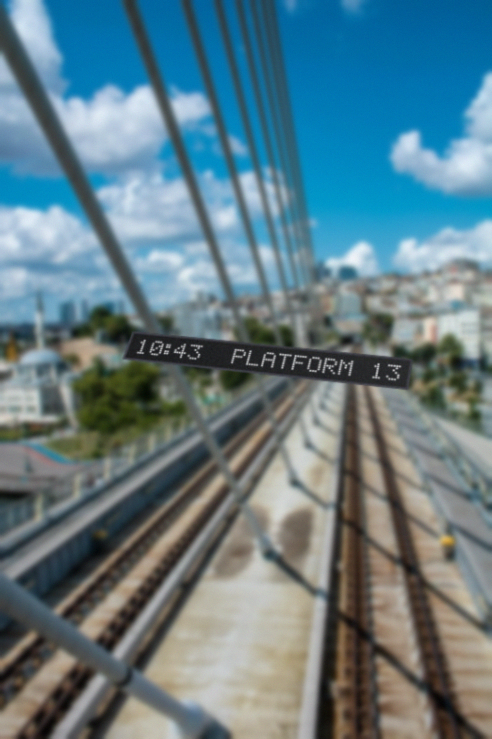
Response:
h=10 m=43
